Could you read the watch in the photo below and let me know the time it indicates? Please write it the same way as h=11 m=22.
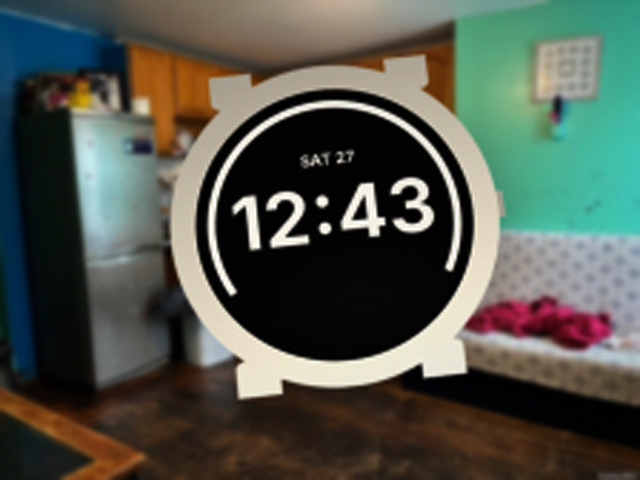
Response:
h=12 m=43
